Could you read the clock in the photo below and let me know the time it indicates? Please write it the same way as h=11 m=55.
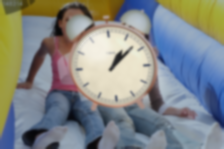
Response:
h=1 m=8
